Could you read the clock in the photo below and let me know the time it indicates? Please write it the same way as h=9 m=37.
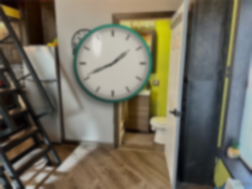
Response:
h=1 m=41
